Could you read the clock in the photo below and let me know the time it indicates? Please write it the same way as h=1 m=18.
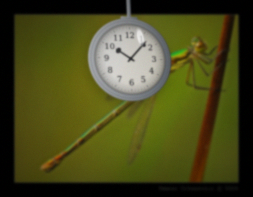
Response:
h=10 m=7
